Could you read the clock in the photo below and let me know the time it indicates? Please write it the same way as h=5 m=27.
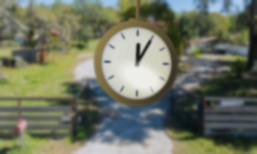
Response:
h=12 m=5
